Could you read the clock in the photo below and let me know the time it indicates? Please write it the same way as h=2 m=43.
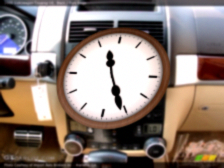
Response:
h=11 m=26
